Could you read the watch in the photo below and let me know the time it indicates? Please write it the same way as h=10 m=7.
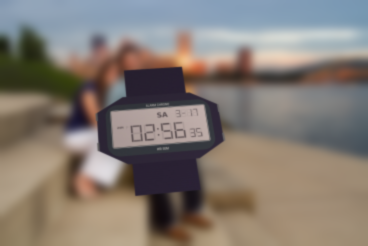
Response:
h=2 m=56
